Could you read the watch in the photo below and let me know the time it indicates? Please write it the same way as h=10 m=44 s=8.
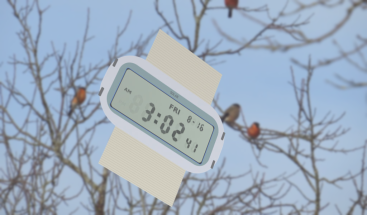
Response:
h=3 m=2 s=41
